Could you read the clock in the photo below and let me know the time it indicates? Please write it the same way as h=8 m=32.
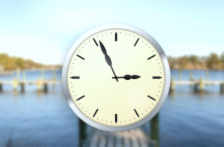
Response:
h=2 m=56
